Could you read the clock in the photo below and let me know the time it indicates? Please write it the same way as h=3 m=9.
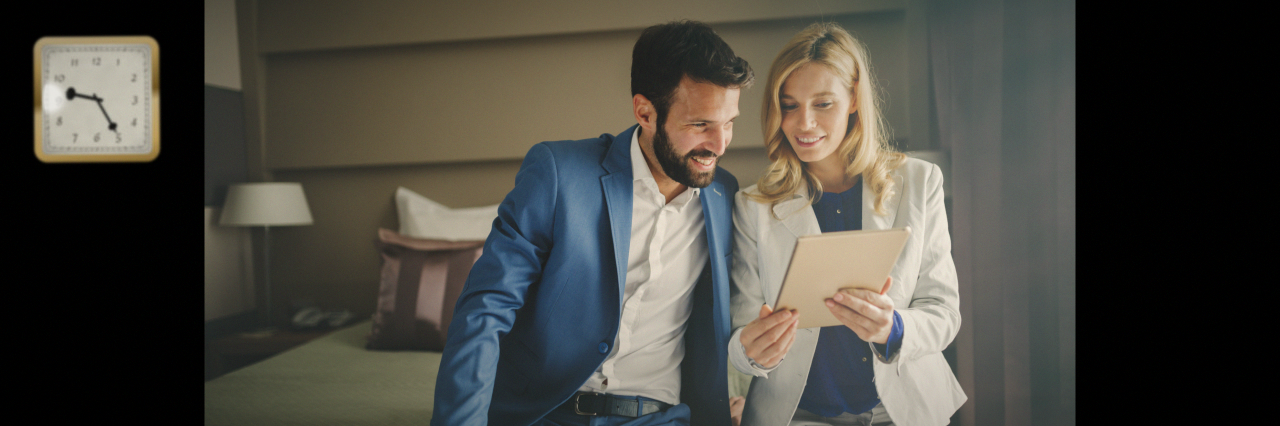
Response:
h=9 m=25
